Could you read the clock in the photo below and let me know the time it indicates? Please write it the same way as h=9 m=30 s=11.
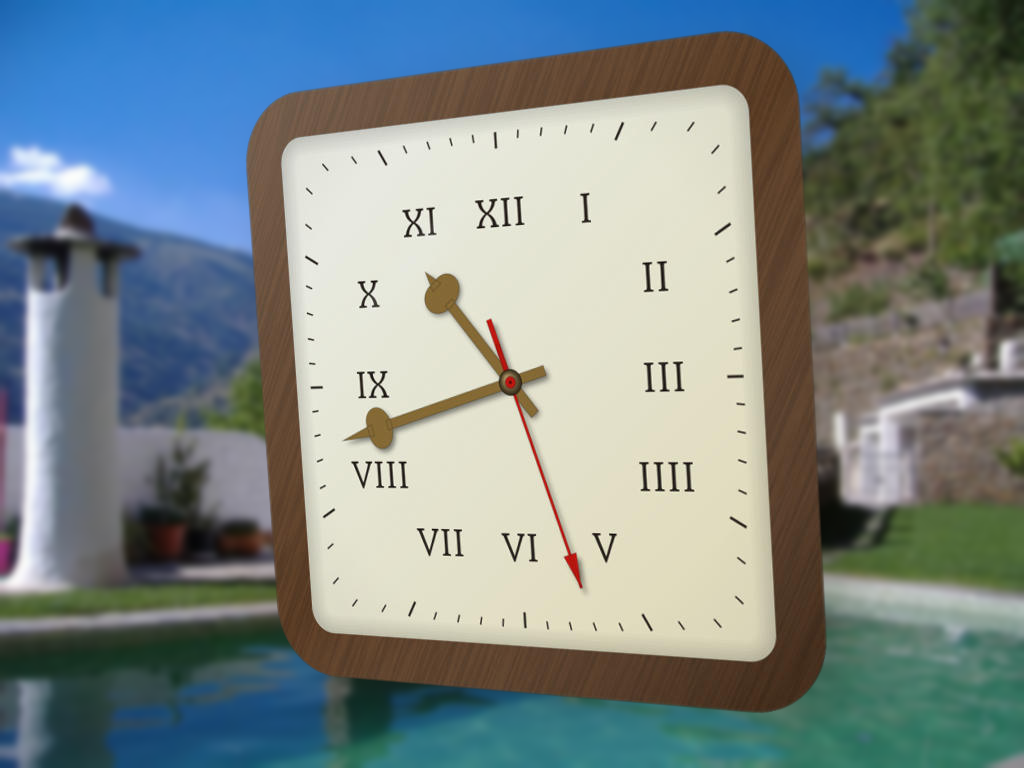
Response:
h=10 m=42 s=27
